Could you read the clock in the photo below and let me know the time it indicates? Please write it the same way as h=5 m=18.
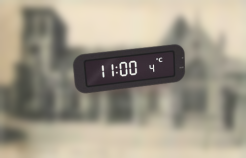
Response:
h=11 m=0
